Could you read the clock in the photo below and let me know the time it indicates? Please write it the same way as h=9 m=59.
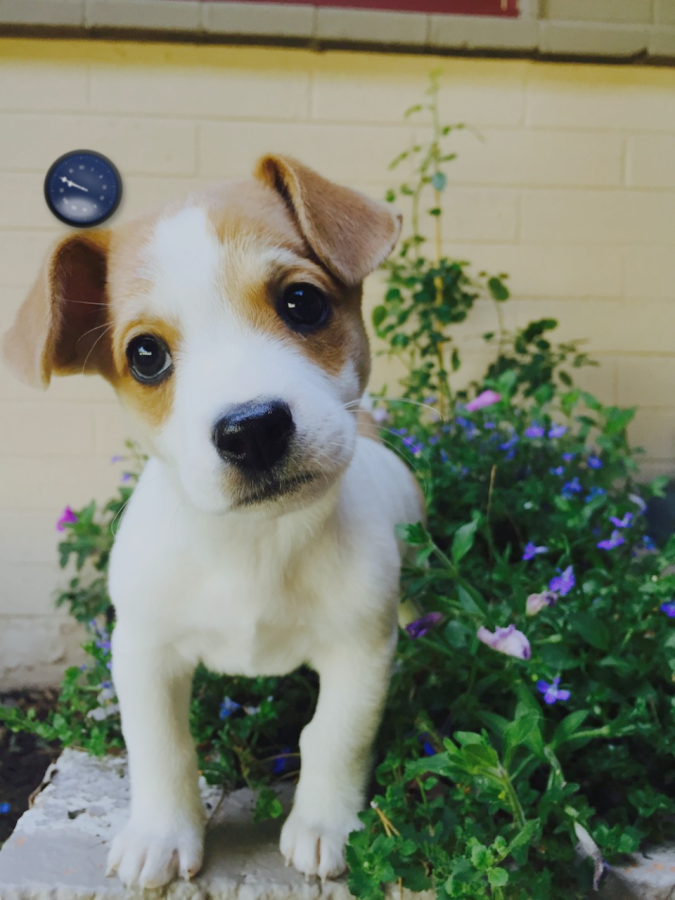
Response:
h=9 m=50
